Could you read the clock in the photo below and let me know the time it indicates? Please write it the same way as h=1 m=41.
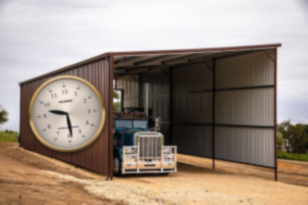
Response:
h=9 m=29
